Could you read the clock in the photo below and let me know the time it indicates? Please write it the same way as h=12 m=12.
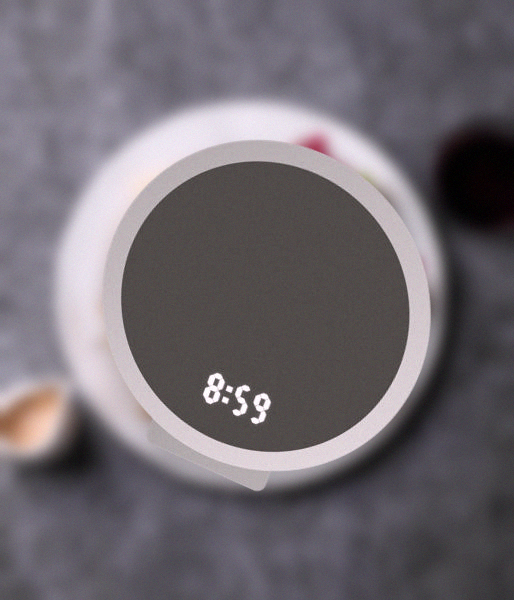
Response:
h=8 m=59
